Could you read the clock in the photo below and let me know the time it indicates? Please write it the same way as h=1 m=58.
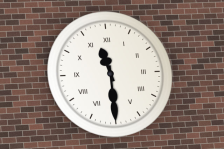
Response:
h=11 m=30
